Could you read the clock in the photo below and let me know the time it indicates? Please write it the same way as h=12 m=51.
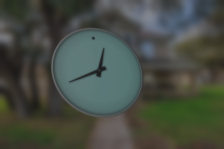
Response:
h=12 m=42
